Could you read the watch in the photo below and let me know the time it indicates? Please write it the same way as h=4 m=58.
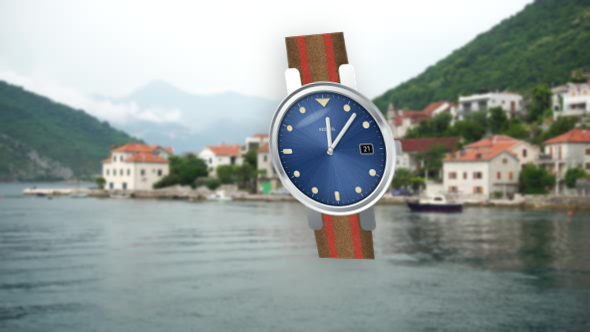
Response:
h=12 m=7
